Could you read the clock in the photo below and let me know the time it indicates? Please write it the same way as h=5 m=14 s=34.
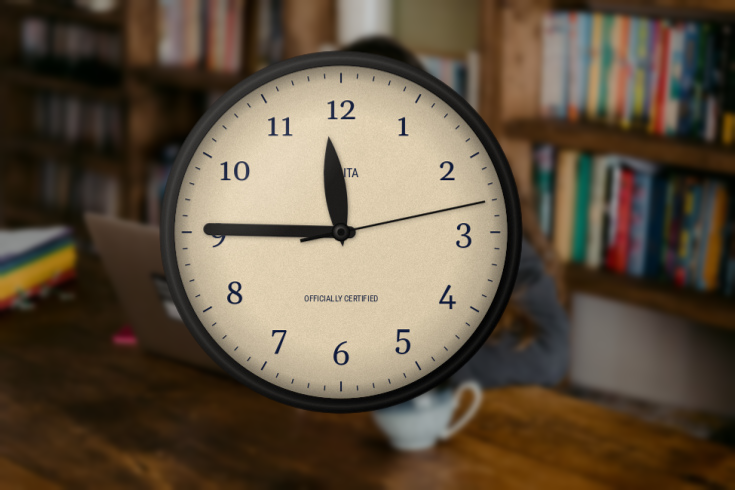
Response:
h=11 m=45 s=13
